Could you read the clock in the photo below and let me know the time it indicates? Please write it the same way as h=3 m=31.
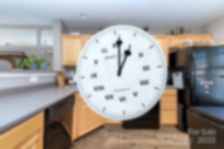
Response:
h=1 m=1
